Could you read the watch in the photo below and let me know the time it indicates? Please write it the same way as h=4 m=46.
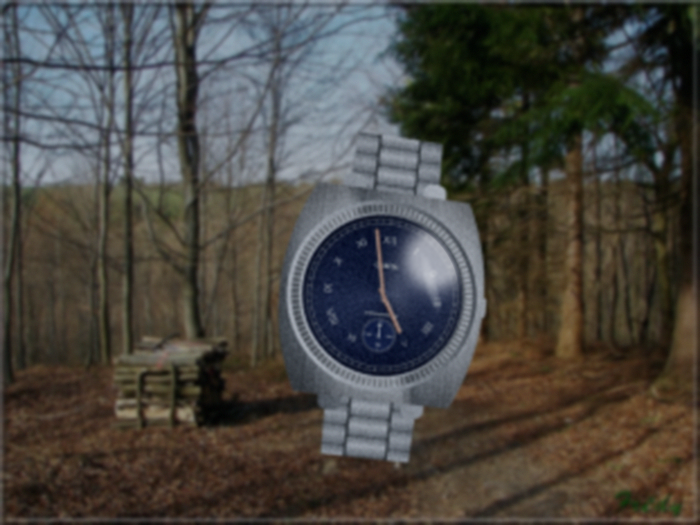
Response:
h=4 m=58
